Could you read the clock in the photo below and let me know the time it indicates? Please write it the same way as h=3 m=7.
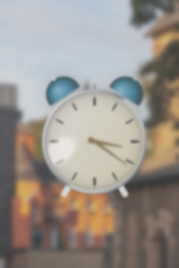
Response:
h=3 m=21
